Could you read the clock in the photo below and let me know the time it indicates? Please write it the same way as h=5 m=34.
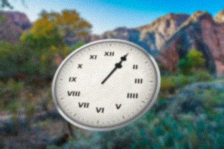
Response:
h=1 m=5
